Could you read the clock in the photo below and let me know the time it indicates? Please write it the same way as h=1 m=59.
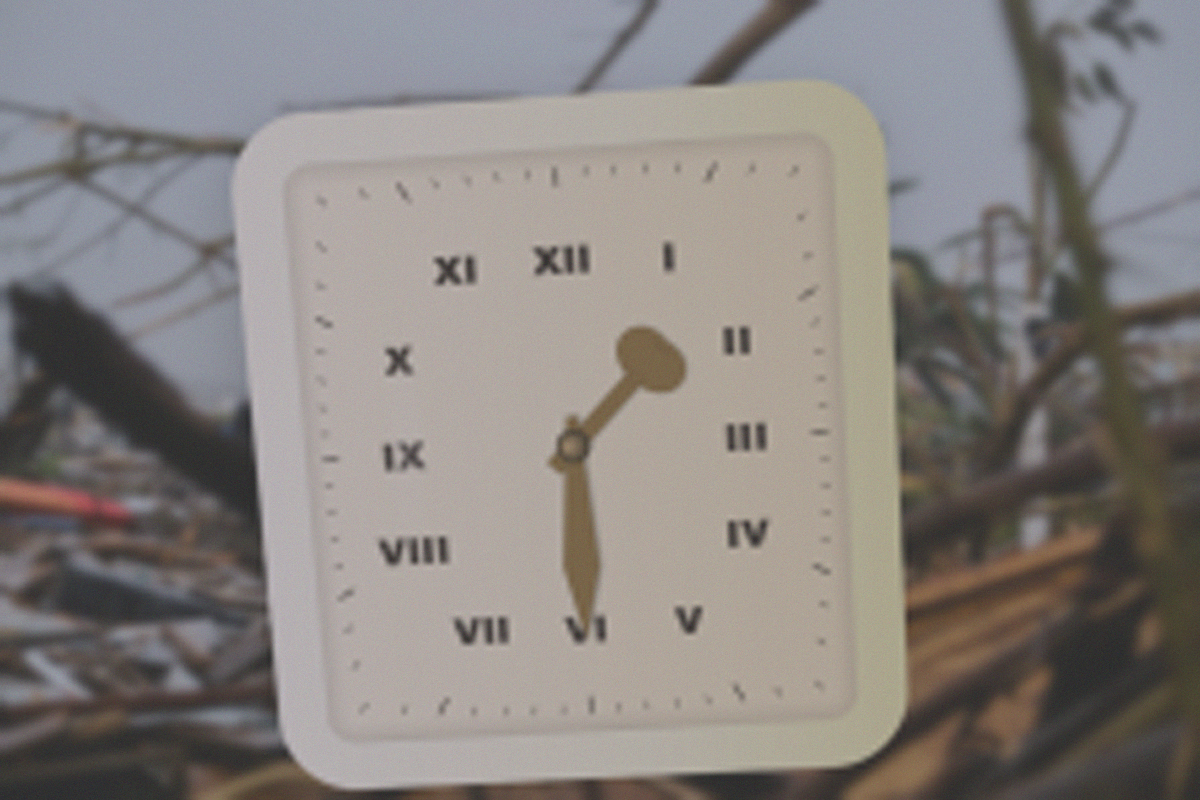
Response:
h=1 m=30
